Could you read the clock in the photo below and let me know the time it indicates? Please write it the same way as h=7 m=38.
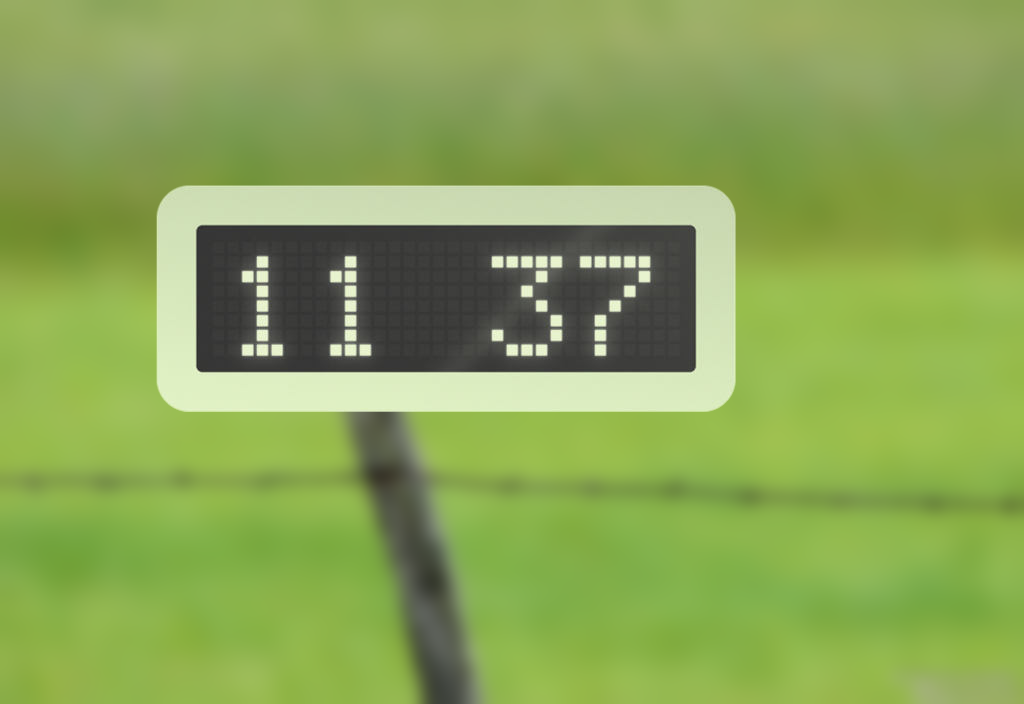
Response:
h=11 m=37
